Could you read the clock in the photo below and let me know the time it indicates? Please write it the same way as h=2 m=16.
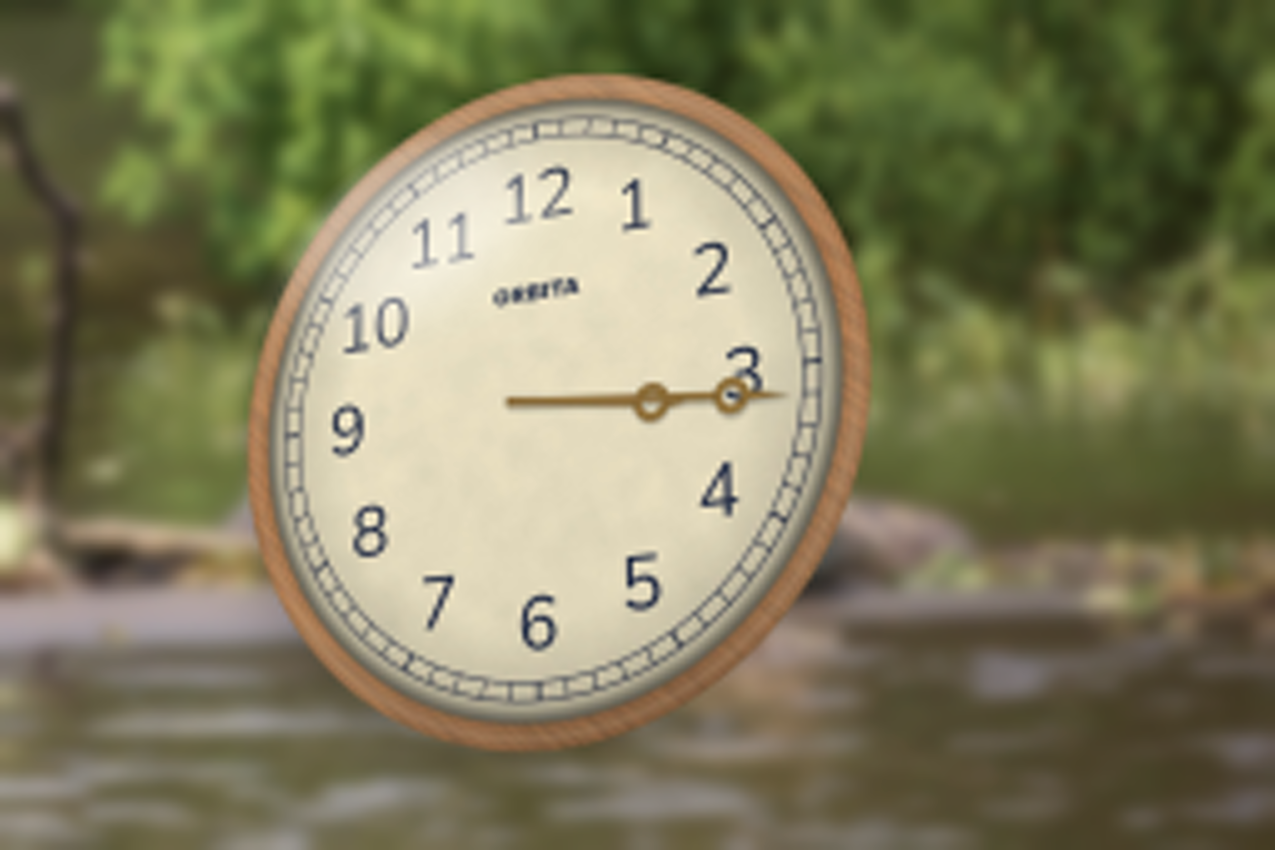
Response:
h=3 m=16
